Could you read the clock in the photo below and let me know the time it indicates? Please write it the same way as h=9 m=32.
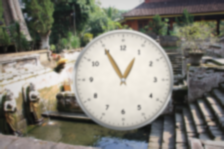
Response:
h=12 m=55
